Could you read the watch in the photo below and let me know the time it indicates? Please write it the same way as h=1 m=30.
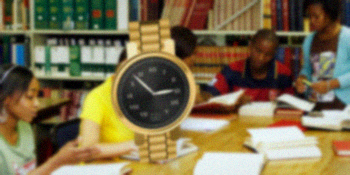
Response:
h=2 m=53
